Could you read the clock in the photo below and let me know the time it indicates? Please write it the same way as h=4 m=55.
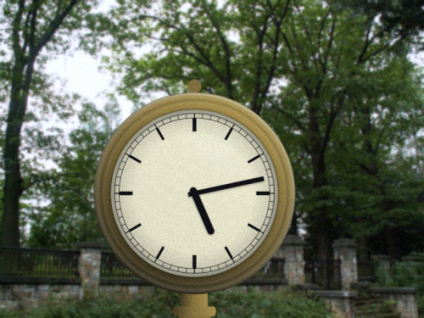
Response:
h=5 m=13
